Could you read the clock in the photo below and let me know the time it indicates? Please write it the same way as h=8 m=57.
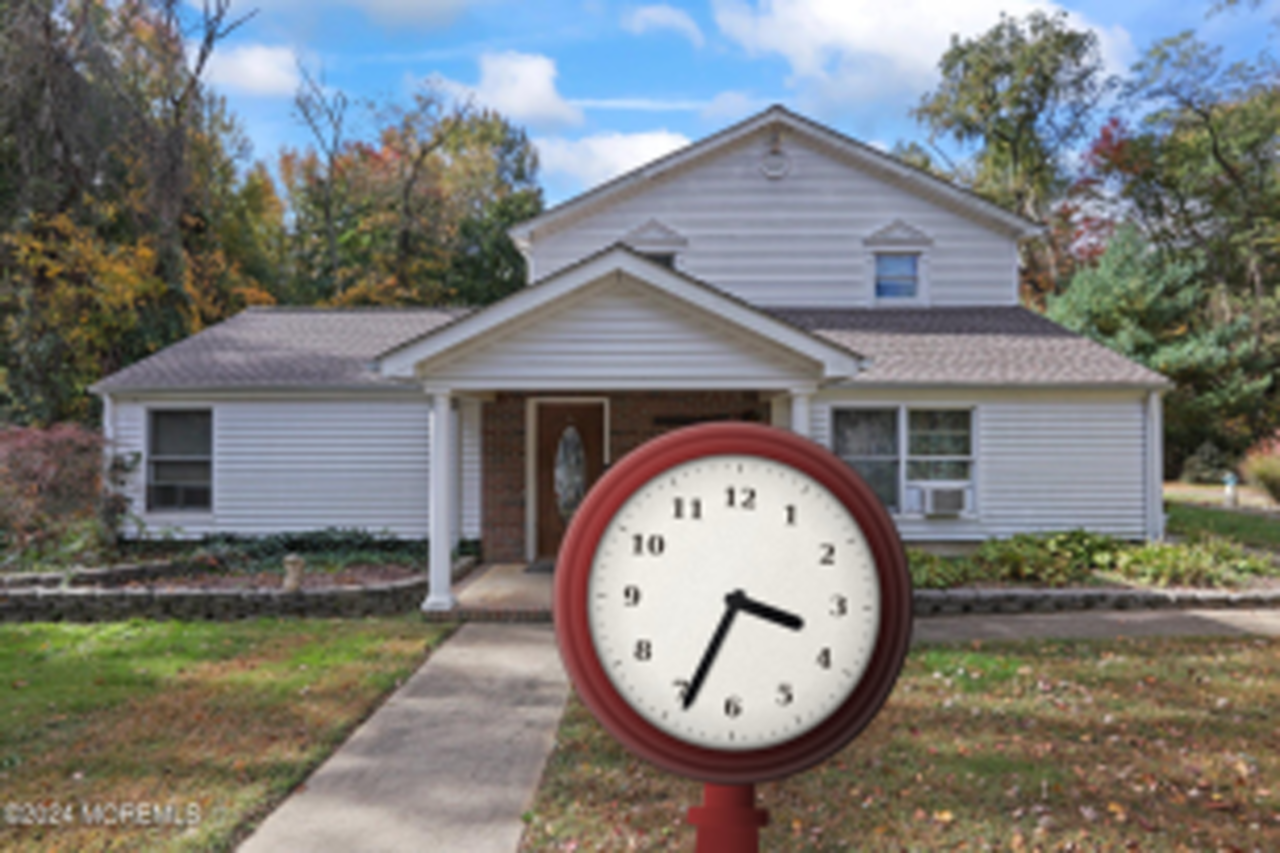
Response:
h=3 m=34
